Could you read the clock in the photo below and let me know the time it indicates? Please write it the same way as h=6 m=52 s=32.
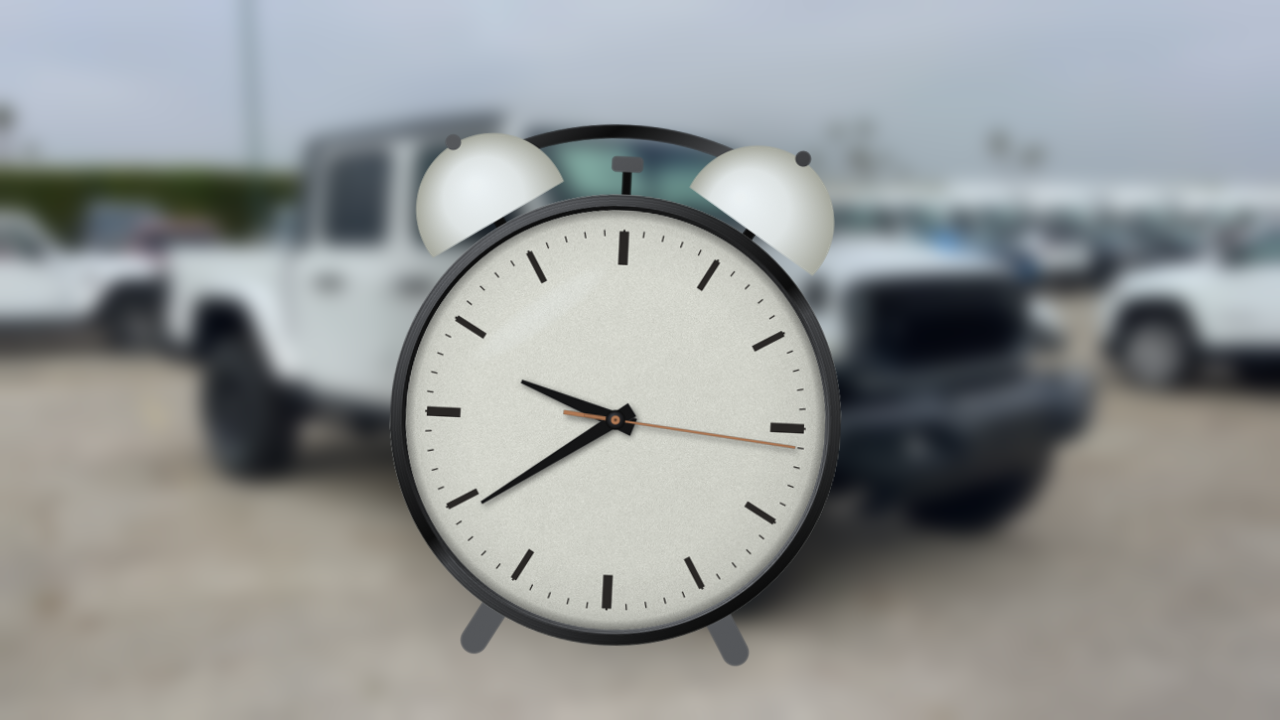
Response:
h=9 m=39 s=16
